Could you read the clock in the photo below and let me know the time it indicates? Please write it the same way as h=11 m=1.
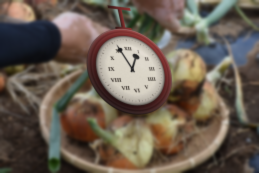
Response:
h=12 m=56
